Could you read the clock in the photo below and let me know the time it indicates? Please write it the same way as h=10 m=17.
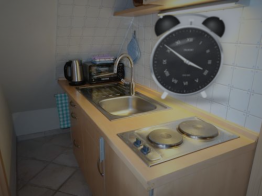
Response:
h=3 m=51
